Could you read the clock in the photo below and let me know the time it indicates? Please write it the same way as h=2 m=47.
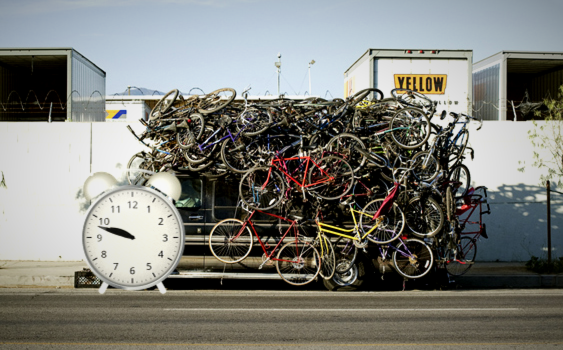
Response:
h=9 m=48
